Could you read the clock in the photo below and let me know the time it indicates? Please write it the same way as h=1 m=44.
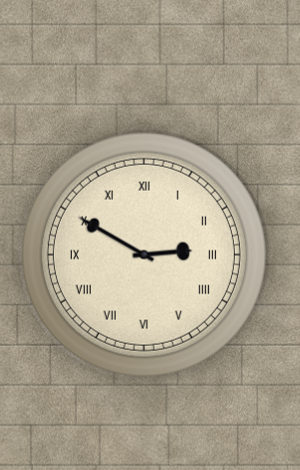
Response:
h=2 m=50
